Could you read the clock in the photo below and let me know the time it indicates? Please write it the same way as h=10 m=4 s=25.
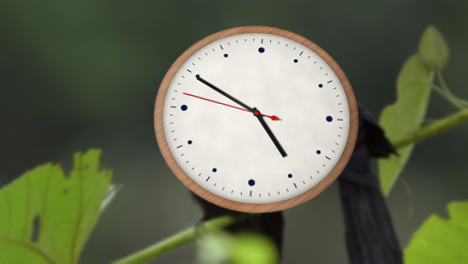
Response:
h=4 m=49 s=47
